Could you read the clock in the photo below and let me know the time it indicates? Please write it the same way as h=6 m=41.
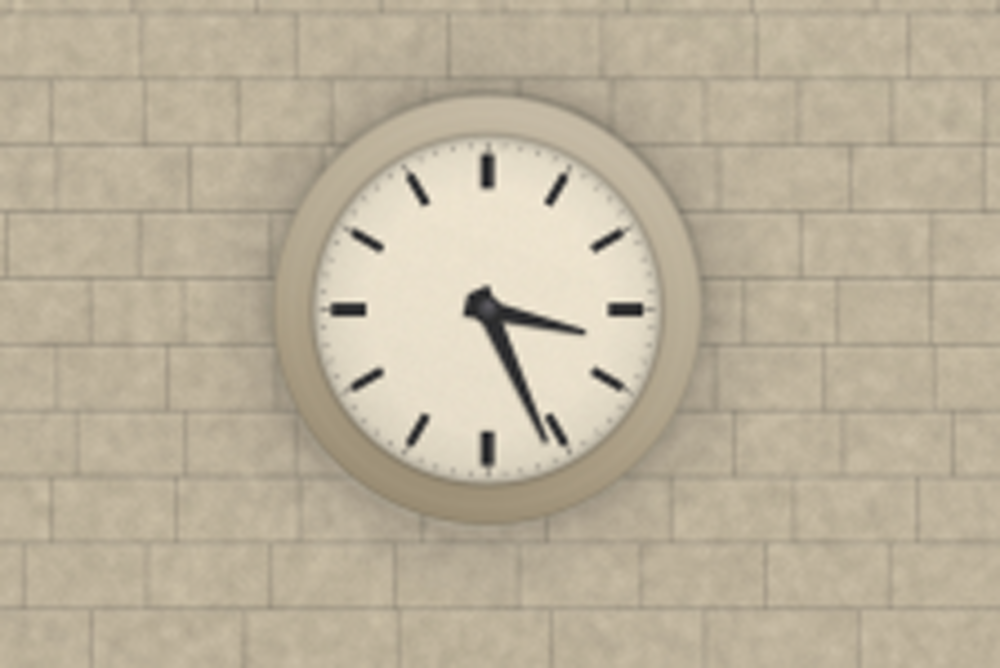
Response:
h=3 m=26
